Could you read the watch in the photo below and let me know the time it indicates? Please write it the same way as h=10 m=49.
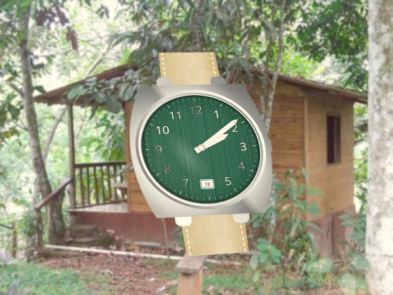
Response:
h=2 m=9
